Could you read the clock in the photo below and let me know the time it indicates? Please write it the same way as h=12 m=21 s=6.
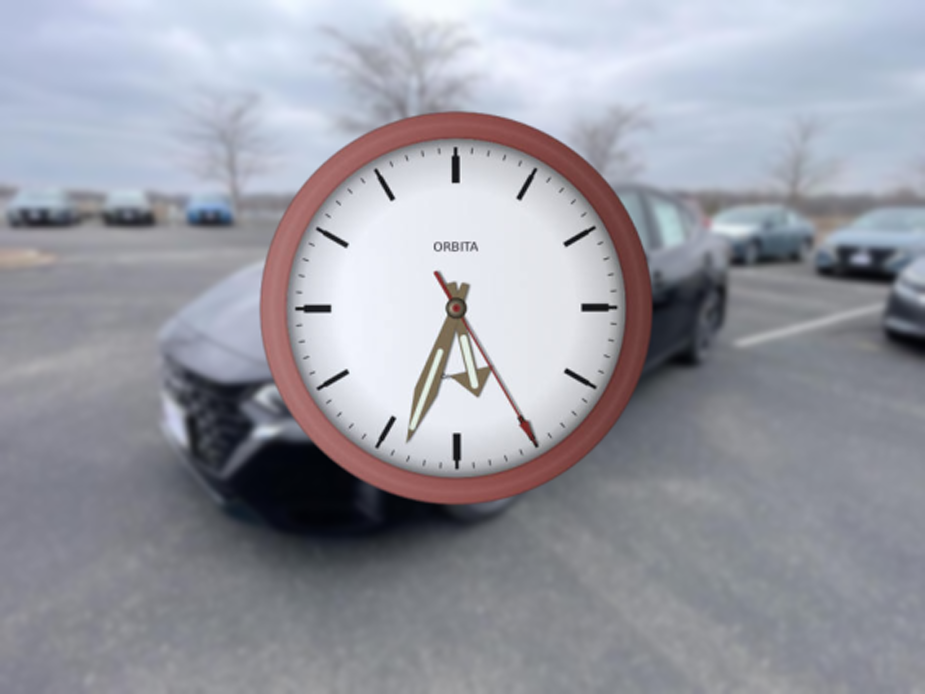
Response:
h=5 m=33 s=25
